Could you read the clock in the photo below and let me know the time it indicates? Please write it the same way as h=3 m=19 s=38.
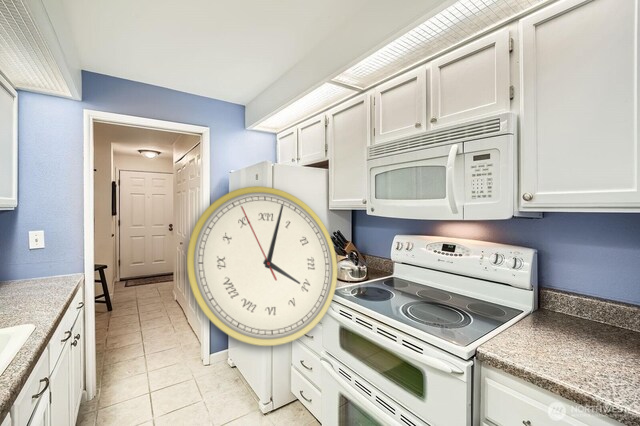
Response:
h=4 m=2 s=56
